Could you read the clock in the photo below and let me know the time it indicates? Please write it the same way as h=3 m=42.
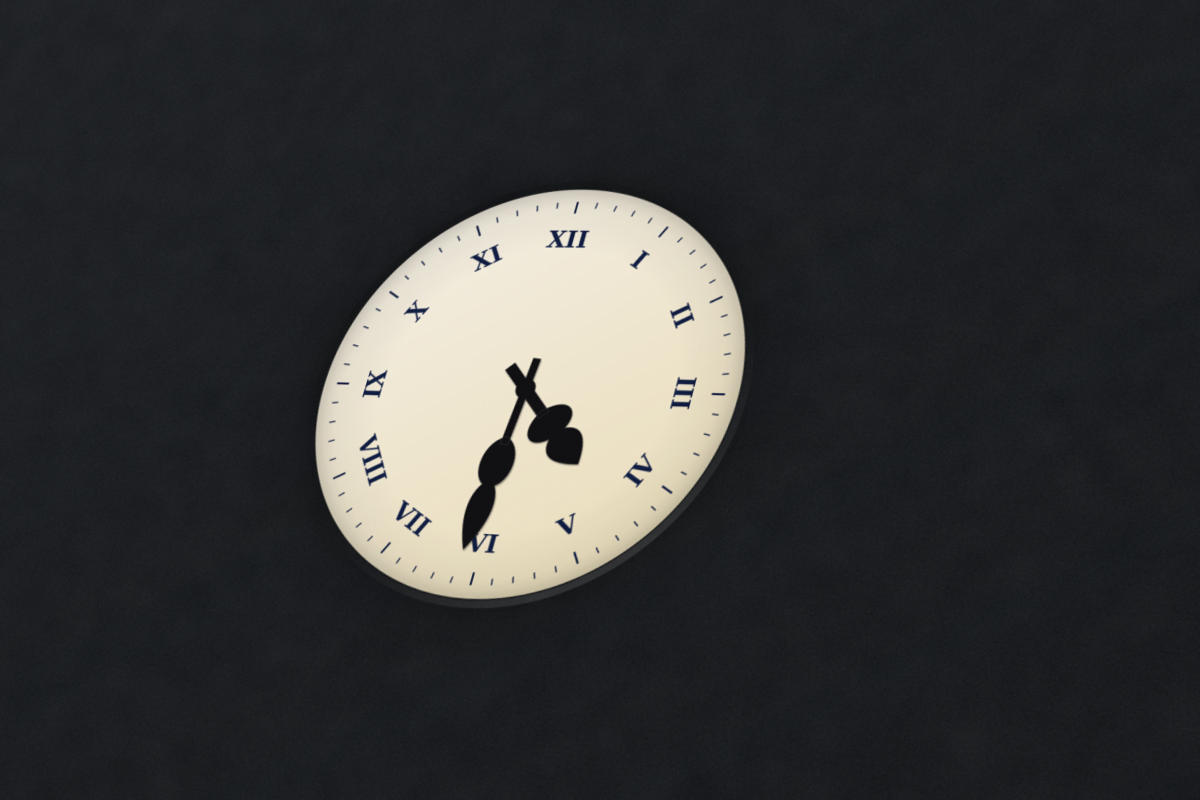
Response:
h=4 m=31
